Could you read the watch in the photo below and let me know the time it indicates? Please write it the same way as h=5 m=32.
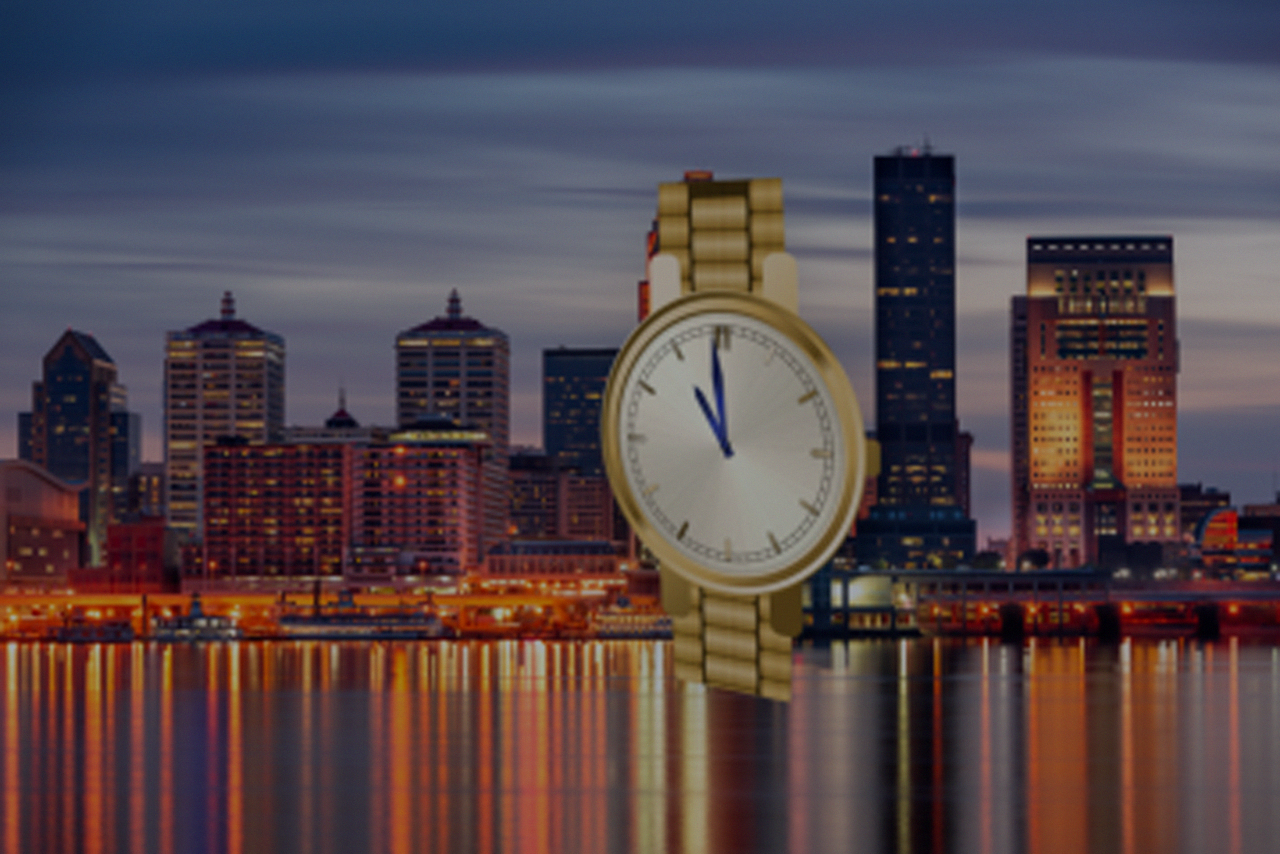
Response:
h=10 m=59
